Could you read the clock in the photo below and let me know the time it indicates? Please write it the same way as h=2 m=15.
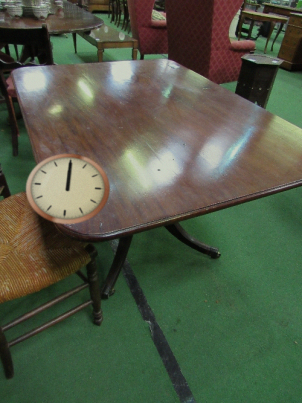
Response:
h=12 m=0
